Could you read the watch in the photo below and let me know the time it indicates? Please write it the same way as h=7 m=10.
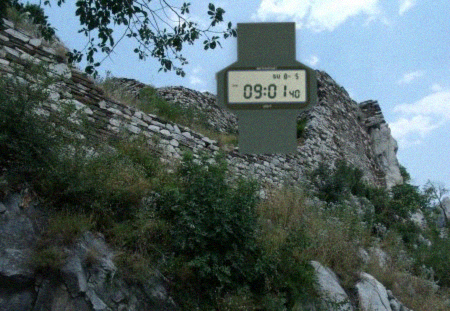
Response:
h=9 m=1
